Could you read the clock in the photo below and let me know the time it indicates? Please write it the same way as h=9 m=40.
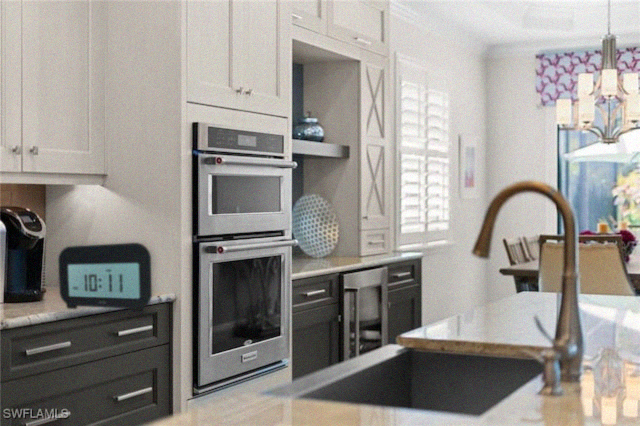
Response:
h=10 m=11
